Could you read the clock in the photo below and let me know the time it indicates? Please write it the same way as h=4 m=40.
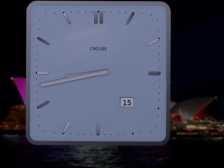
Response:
h=8 m=43
